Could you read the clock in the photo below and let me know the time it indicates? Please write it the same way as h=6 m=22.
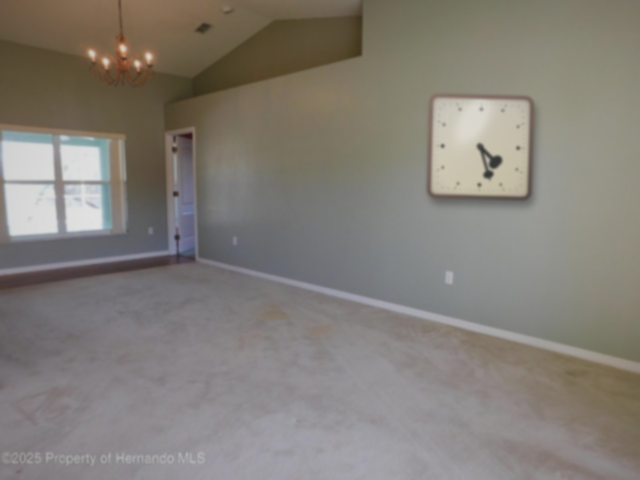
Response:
h=4 m=27
